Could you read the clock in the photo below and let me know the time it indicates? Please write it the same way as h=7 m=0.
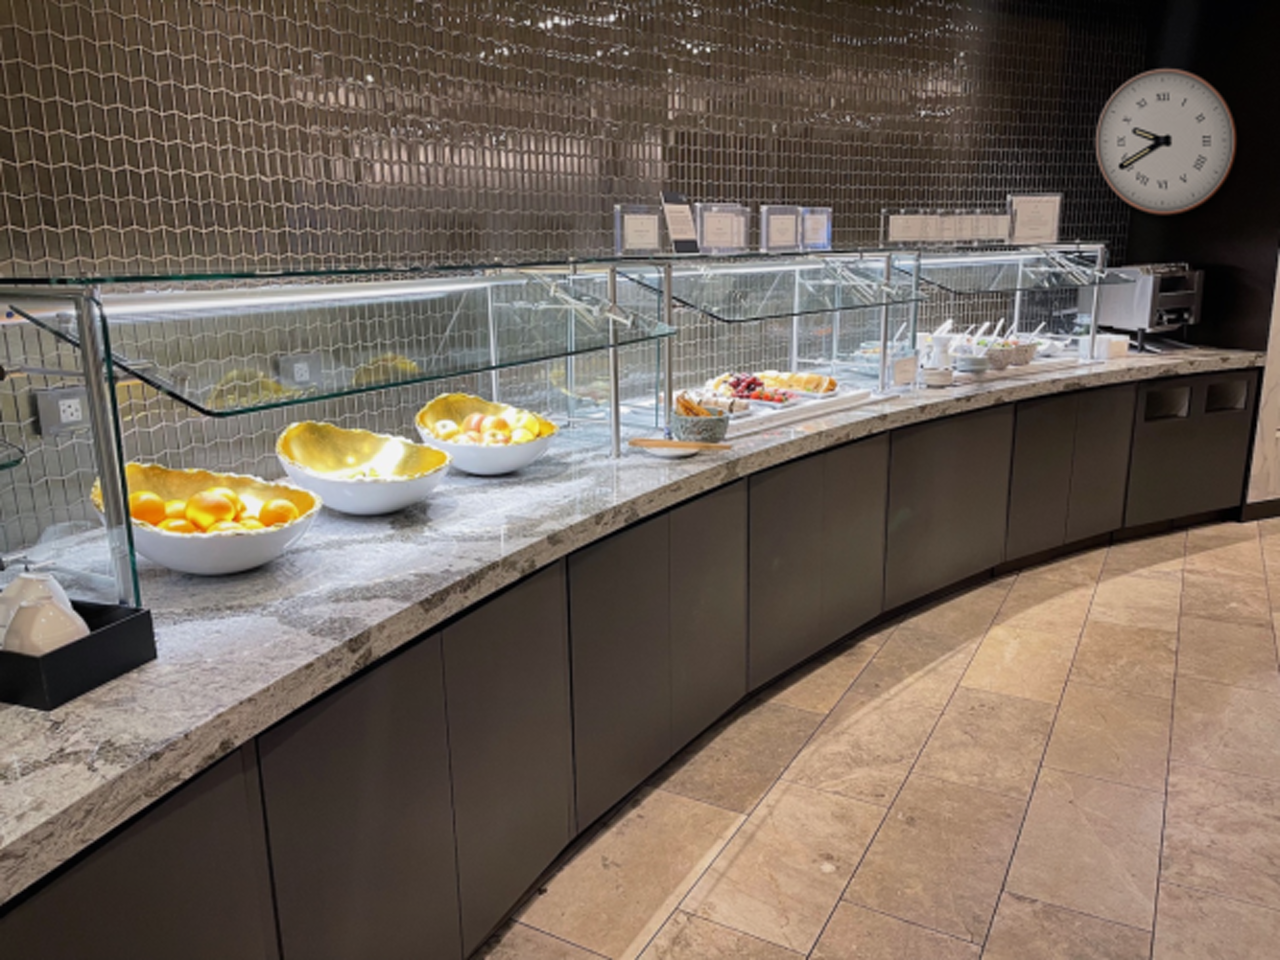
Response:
h=9 m=40
